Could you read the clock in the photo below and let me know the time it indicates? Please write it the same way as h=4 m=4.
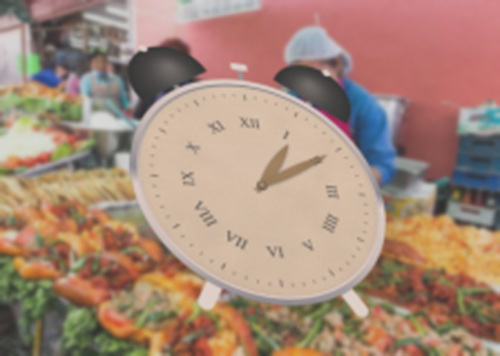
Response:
h=1 m=10
